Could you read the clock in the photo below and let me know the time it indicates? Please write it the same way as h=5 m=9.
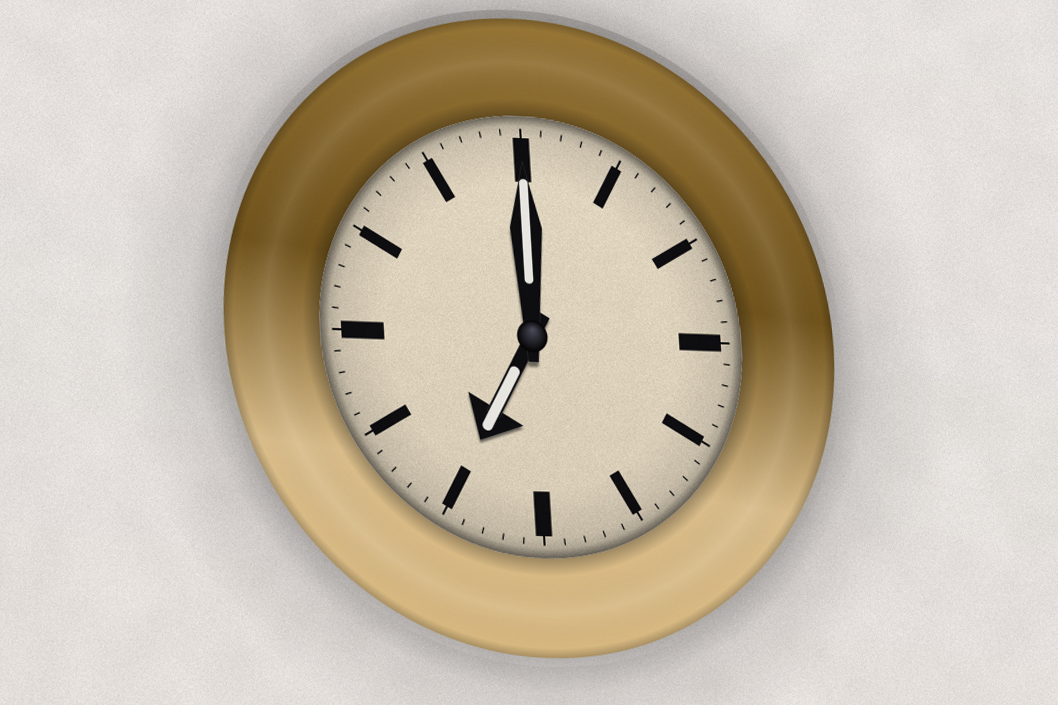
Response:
h=7 m=0
